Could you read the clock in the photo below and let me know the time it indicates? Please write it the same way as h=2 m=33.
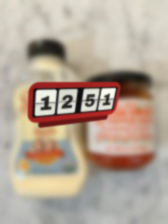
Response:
h=12 m=51
